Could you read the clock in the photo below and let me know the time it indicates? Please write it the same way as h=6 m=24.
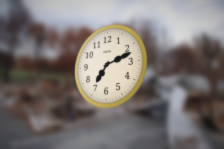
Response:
h=7 m=12
